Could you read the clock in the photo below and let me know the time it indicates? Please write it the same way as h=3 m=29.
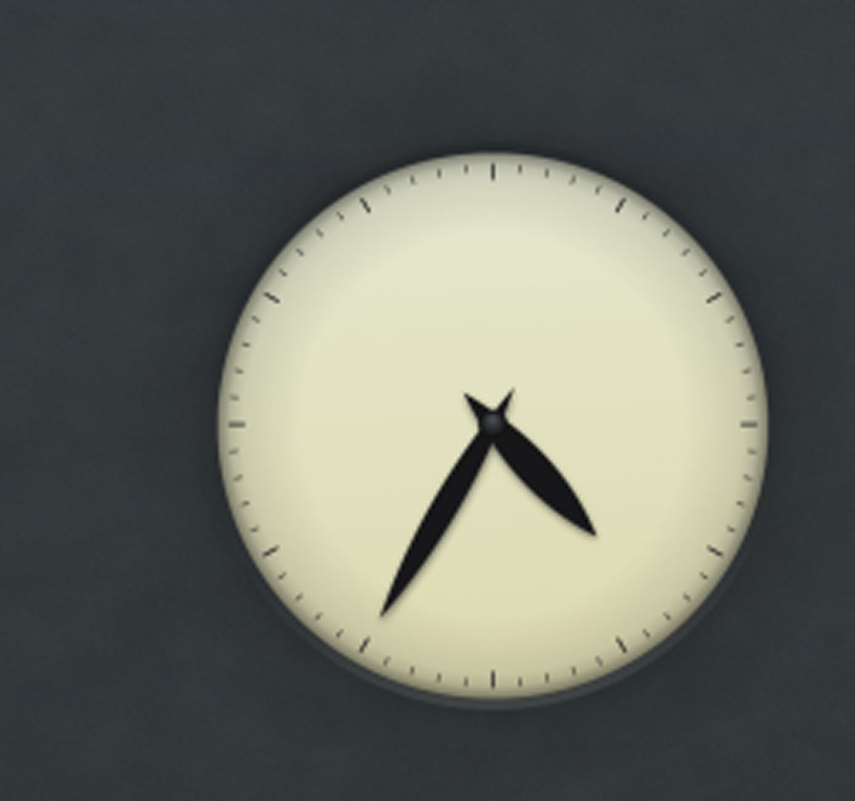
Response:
h=4 m=35
